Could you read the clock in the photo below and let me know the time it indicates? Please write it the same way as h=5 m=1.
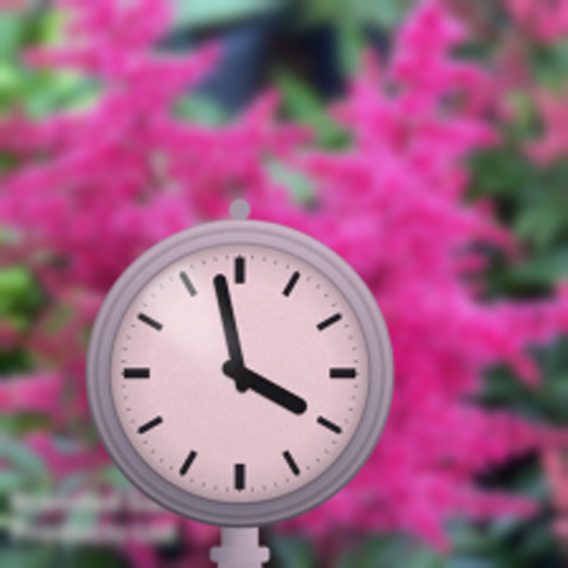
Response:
h=3 m=58
